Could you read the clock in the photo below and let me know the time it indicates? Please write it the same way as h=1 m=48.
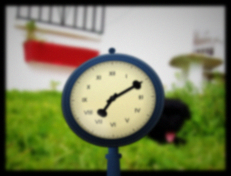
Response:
h=7 m=10
